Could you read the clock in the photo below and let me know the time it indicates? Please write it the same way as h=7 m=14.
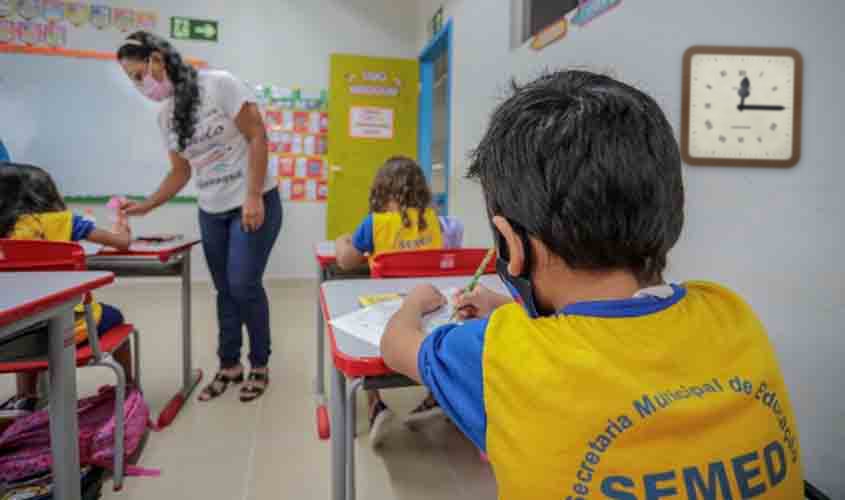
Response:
h=12 m=15
